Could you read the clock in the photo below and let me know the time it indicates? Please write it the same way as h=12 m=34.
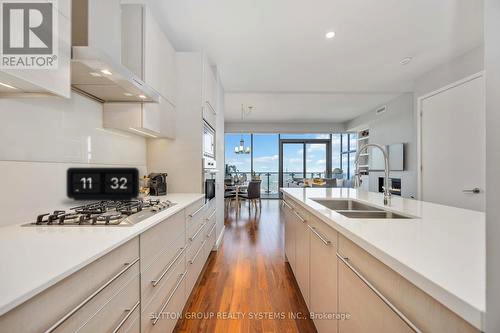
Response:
h=11 m=32
